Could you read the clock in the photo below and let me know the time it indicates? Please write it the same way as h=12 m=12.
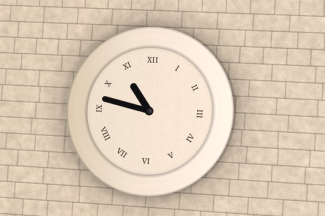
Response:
h=10 m=47
